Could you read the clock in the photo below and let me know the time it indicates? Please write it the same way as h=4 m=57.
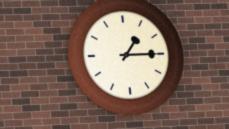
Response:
h=1 m=15
